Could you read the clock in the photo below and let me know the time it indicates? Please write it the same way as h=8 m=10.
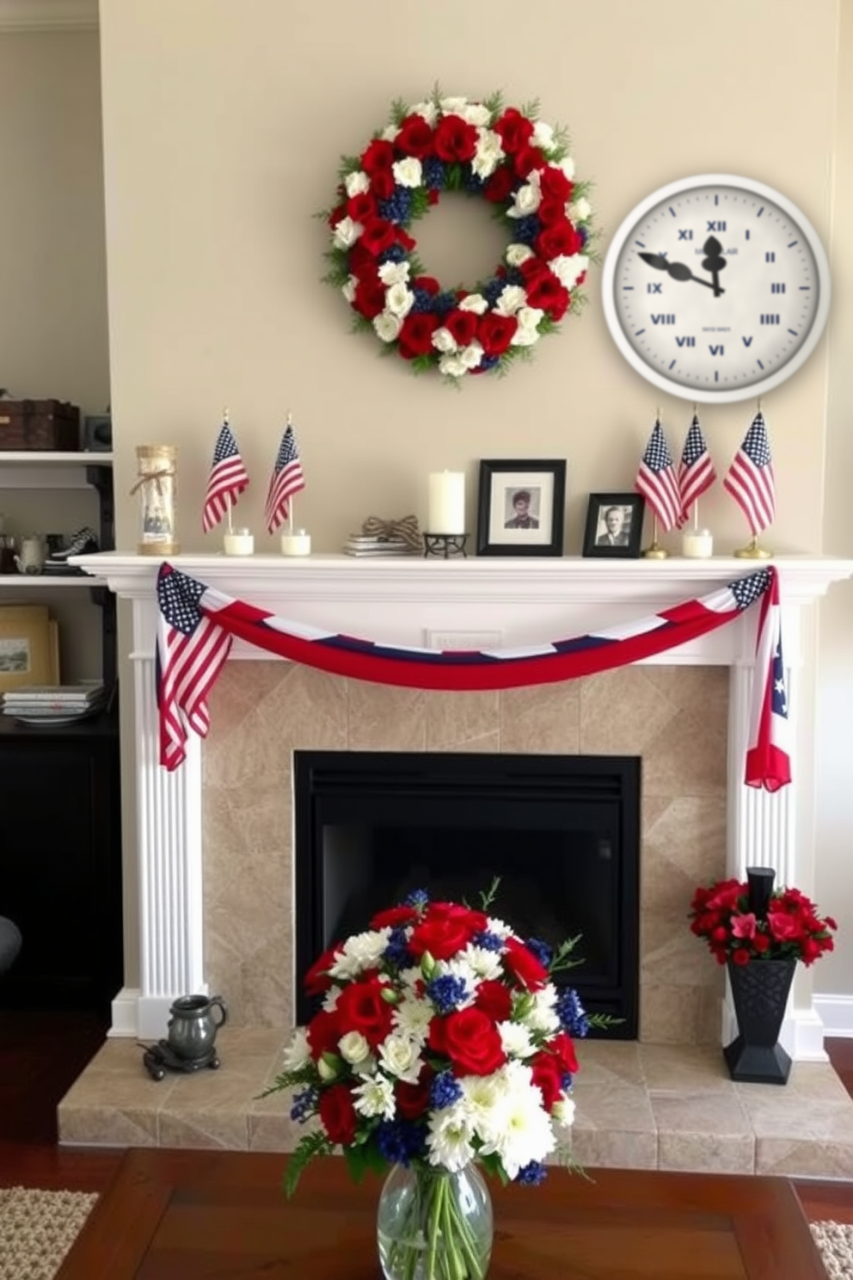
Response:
h=11 m=49
